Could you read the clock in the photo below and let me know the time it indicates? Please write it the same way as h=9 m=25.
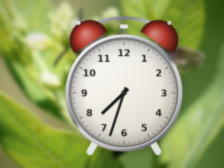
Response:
h=7 m=33
